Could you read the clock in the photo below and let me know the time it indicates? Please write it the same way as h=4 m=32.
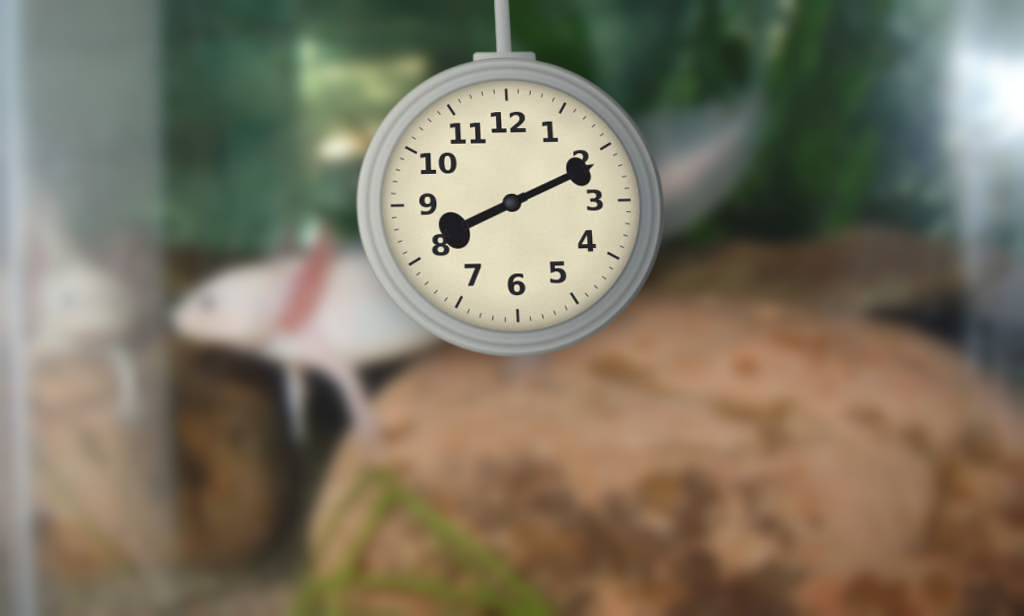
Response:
h=8 m=11
